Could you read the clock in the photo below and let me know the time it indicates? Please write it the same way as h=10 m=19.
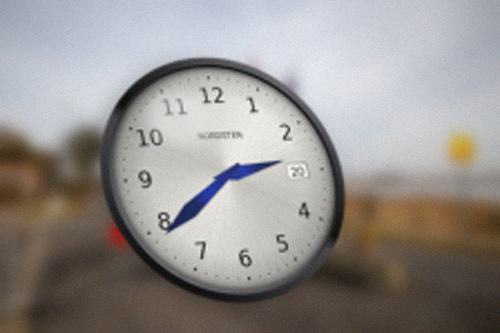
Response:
h=2 m=39
